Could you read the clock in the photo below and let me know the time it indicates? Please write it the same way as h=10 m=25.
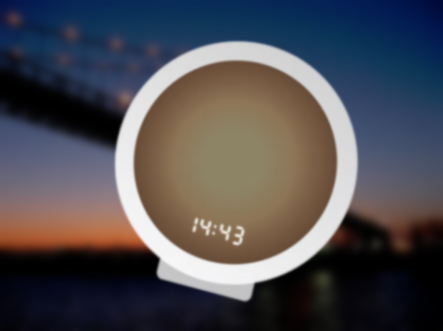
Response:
h=14 m=43
